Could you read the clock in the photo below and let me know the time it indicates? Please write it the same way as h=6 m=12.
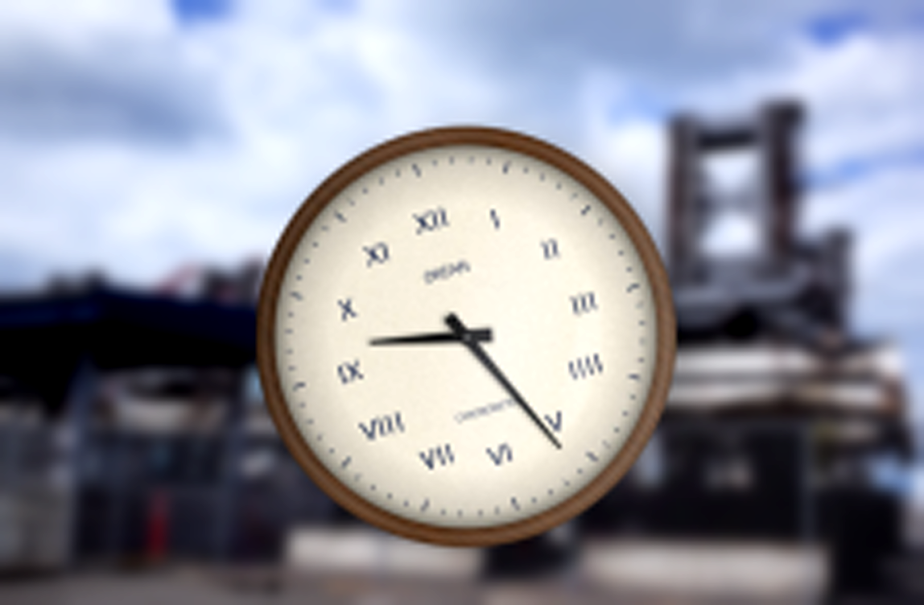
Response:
h=9 m=26
